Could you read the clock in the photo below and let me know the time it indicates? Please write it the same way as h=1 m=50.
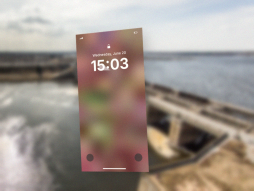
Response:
h=15 m=3
